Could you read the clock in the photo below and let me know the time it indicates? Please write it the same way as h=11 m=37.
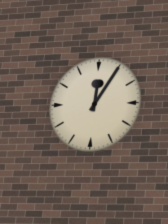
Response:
h=12 m=5
